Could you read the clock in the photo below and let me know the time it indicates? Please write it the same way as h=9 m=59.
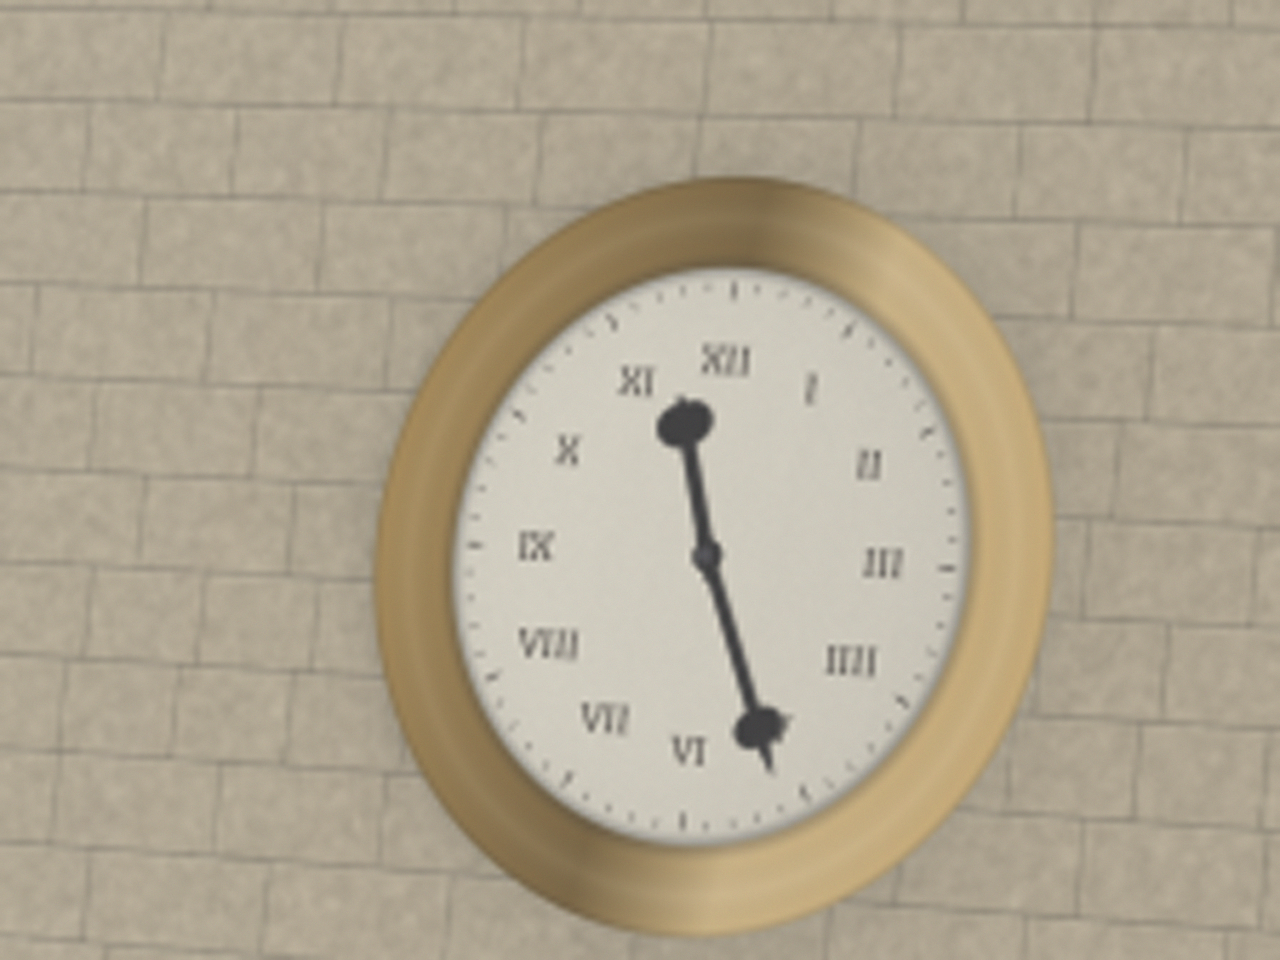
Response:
h=11 m=26
